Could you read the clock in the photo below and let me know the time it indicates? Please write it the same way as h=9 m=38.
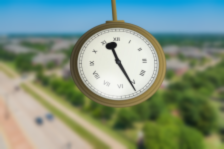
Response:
h=11 m=26
